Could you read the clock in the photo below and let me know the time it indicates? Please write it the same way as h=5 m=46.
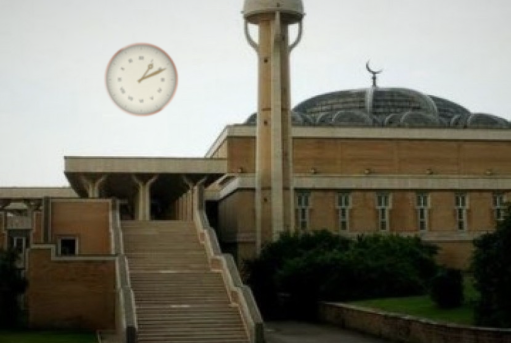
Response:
h=1 m=11
